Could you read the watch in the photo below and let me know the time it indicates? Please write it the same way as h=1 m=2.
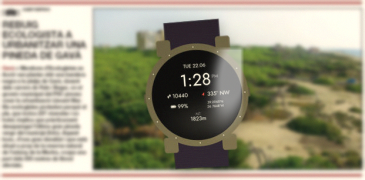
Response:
h=1 m=28
